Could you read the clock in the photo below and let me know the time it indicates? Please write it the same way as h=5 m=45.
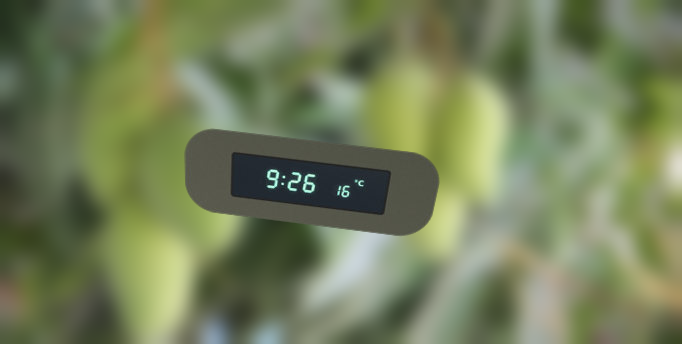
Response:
h=9 m=26
